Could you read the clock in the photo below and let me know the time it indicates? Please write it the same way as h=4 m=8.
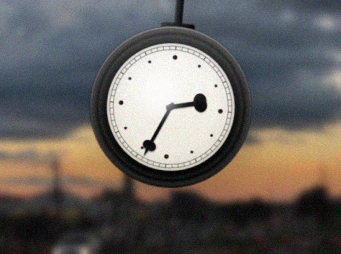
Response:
h=2 m=34
